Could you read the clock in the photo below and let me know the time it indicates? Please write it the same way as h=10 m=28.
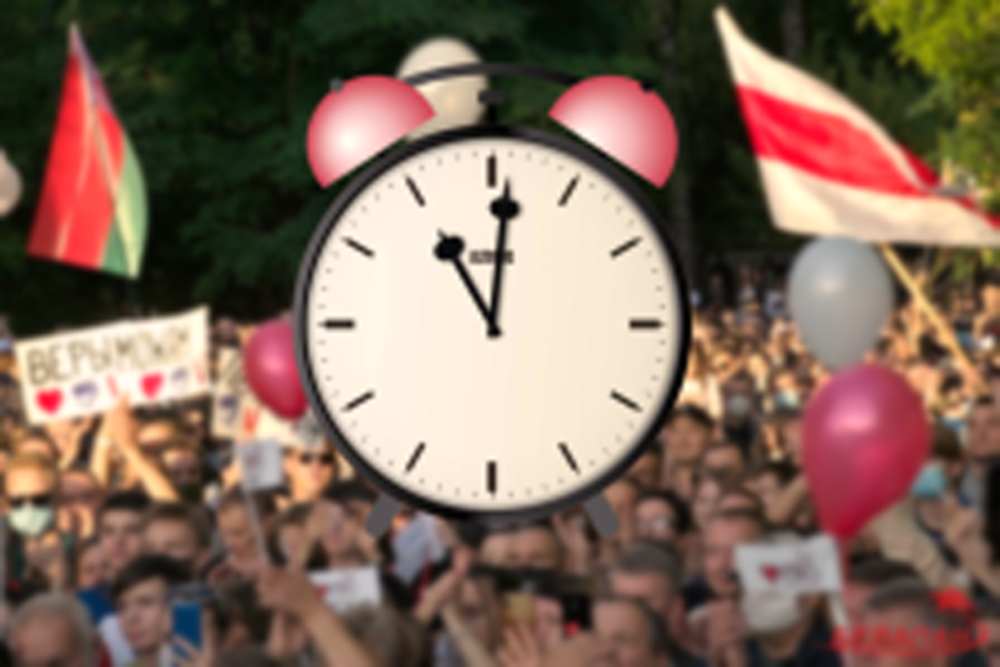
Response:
h=11 m=1
